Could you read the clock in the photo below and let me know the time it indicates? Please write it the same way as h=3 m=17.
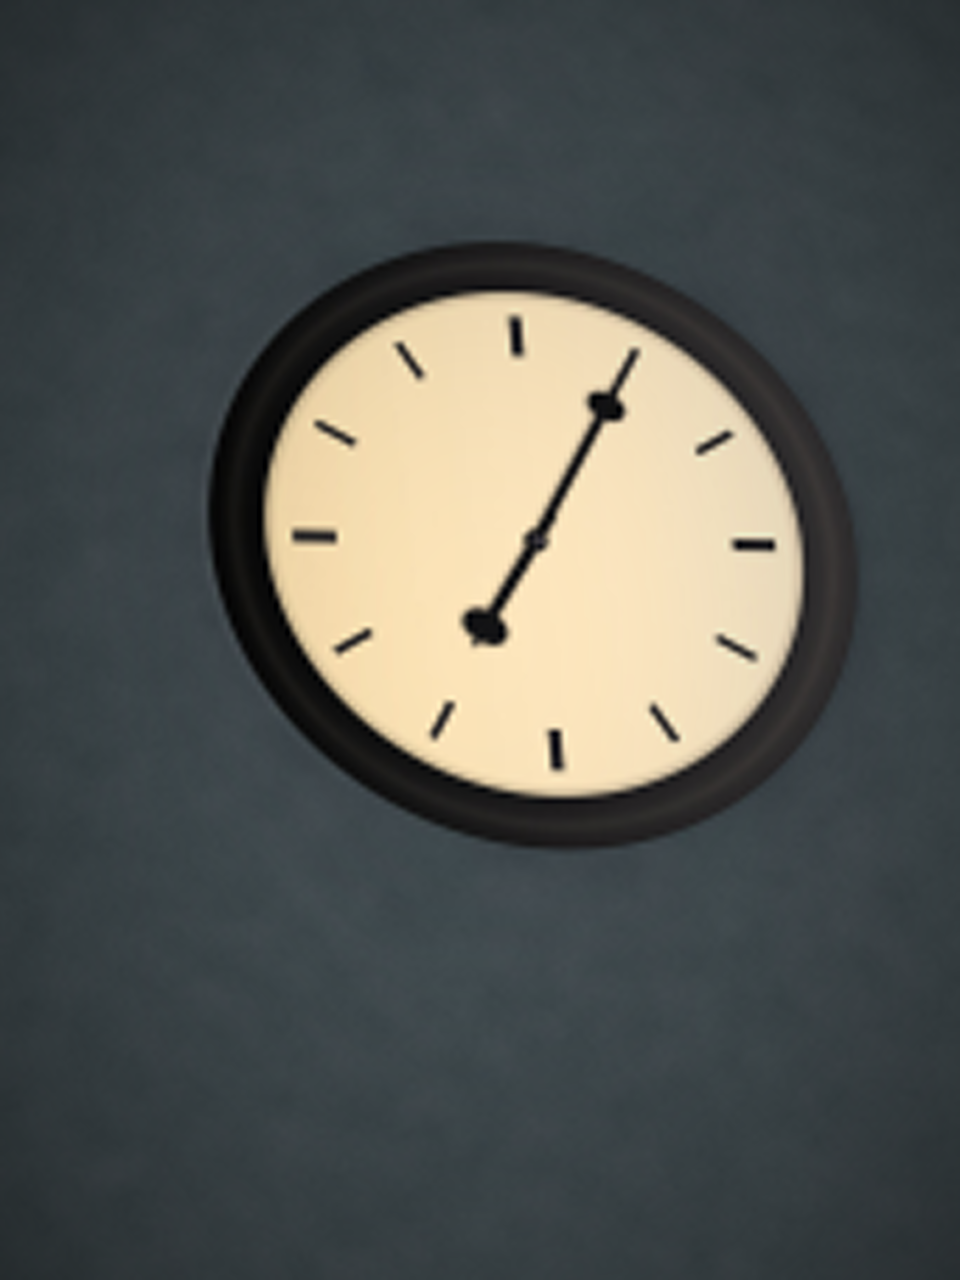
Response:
h=7 m=5
